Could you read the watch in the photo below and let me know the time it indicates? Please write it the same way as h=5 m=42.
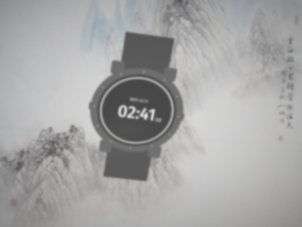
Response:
h=2 m=41
